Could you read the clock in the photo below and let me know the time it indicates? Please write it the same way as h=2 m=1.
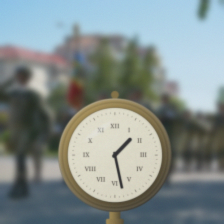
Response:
h=1 m=28
